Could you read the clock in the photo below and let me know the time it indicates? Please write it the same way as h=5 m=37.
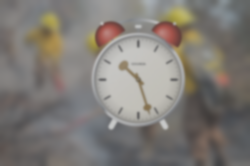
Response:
h=10 m=27
